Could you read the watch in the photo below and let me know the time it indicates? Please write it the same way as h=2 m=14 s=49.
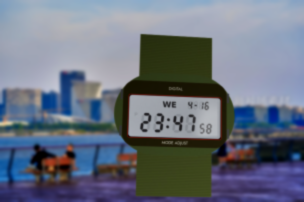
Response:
h=23 m=47 s=58
